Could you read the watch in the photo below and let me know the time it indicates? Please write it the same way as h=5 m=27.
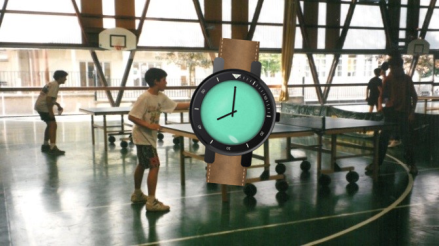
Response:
h=8 m=0
